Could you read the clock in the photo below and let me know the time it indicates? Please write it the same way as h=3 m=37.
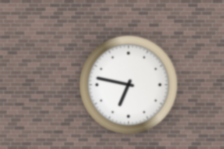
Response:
h=6 m=47
